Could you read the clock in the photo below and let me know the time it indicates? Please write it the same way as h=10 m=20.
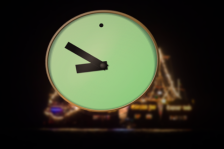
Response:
h=8 m=51
